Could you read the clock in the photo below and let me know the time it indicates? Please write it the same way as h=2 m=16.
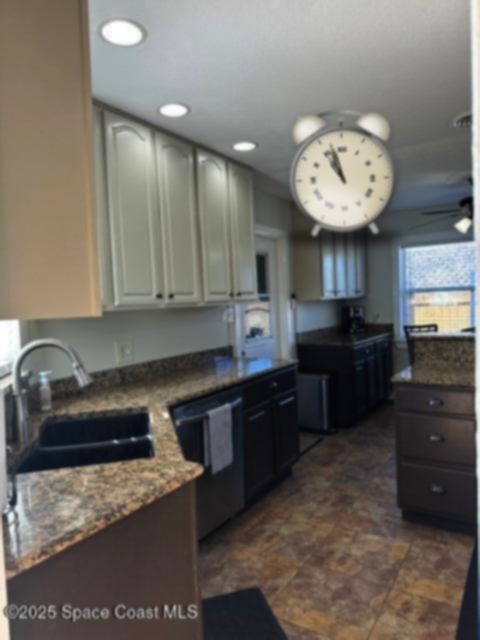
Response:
h=10 m=57
